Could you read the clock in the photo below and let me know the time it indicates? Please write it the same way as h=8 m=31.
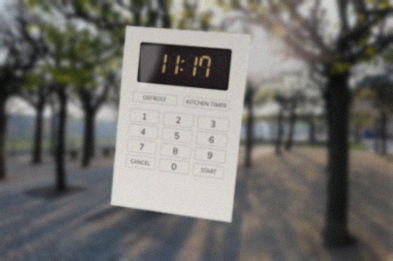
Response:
h=11 m=17
